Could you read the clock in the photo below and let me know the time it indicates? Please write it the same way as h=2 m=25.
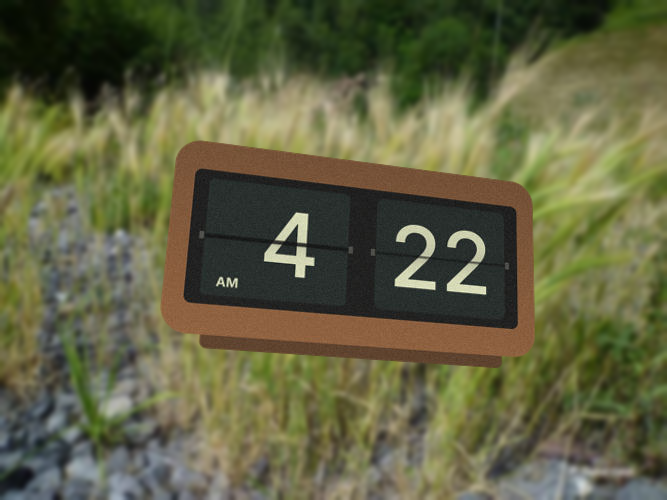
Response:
h=4 m=22
